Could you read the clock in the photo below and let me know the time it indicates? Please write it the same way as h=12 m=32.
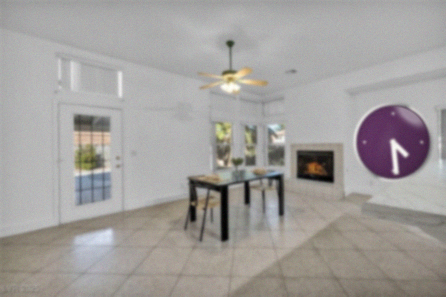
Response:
h=4 m=29
